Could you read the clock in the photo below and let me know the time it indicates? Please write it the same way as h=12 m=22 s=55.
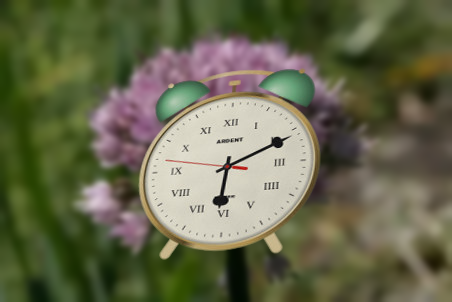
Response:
h=6 m=10 s=47
